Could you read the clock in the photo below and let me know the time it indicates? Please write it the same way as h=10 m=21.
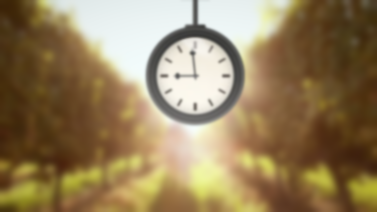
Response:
h=8 m=59
